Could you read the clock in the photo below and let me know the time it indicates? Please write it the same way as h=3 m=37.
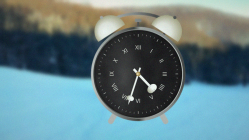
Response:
h=4 m=33
